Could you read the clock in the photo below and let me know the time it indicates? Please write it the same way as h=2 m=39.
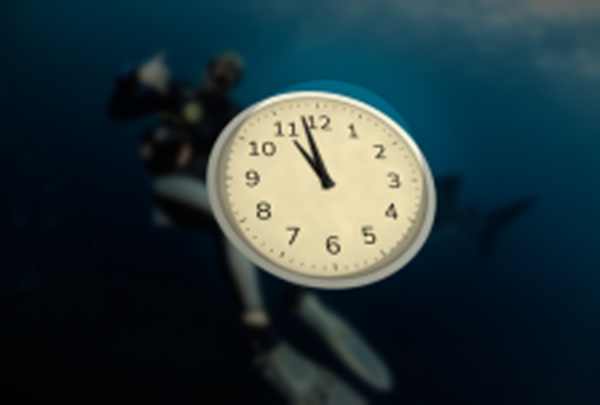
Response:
h=10 m=58
